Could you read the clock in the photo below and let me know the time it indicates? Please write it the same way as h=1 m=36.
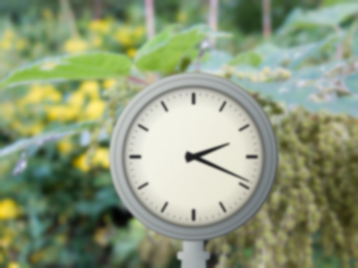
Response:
h=2 m=19
